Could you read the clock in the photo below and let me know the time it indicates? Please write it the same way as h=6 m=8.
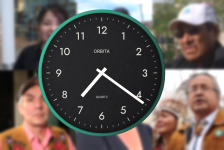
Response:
h=7 m=21
